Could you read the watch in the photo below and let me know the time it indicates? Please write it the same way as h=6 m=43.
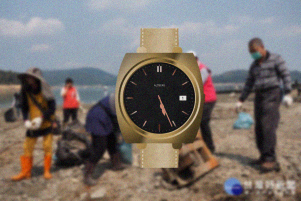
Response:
h=5 m=26
